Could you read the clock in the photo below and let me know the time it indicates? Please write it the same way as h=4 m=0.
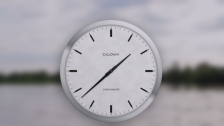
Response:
h=1 m=38
